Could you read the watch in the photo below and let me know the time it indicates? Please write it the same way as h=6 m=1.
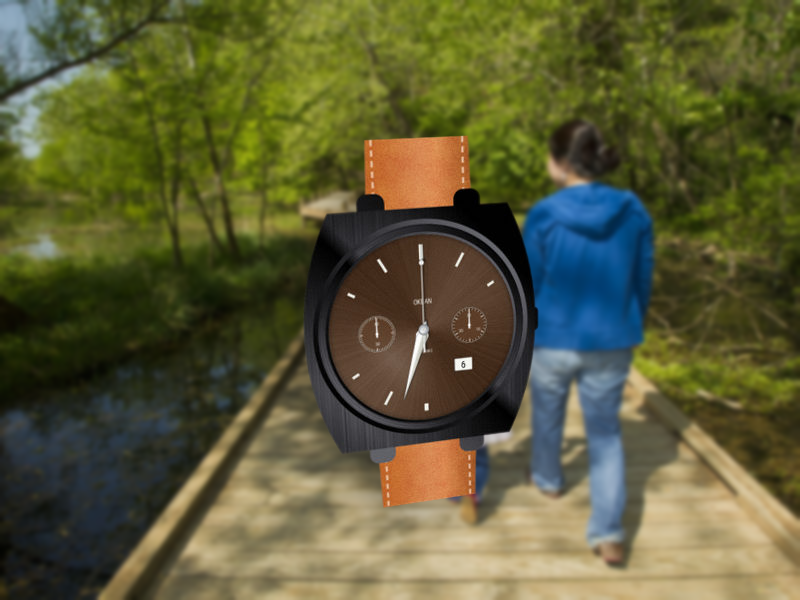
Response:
h=6 m=33
